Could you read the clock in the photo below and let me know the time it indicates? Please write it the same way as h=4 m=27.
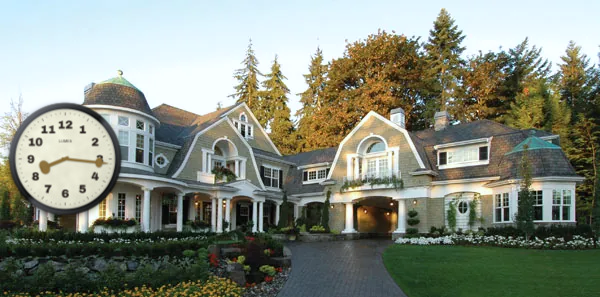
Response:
h=8 m=16
